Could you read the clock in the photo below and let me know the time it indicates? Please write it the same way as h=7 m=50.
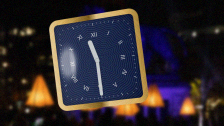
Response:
h=11 m=30
